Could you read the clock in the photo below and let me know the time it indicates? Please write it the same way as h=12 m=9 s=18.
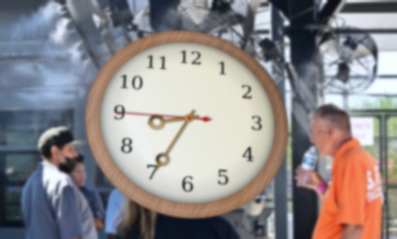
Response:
h=8 m=34 s=45
